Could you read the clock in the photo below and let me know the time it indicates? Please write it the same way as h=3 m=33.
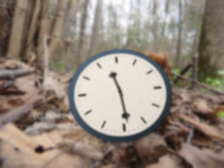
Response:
h=11 m=29
